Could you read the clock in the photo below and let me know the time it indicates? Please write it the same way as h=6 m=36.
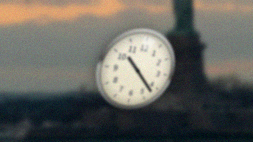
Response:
h=10 m=22
